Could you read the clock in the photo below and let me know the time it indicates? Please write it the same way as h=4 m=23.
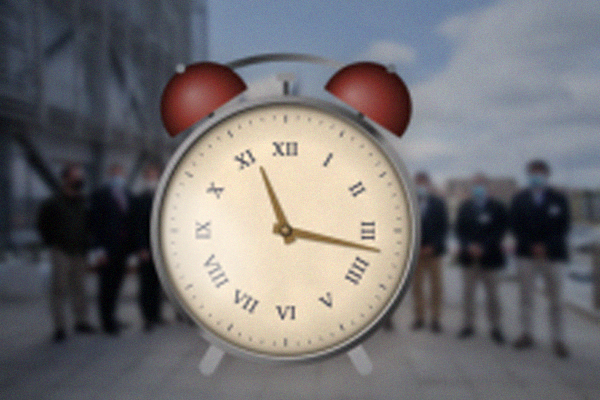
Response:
h=11 m=17
